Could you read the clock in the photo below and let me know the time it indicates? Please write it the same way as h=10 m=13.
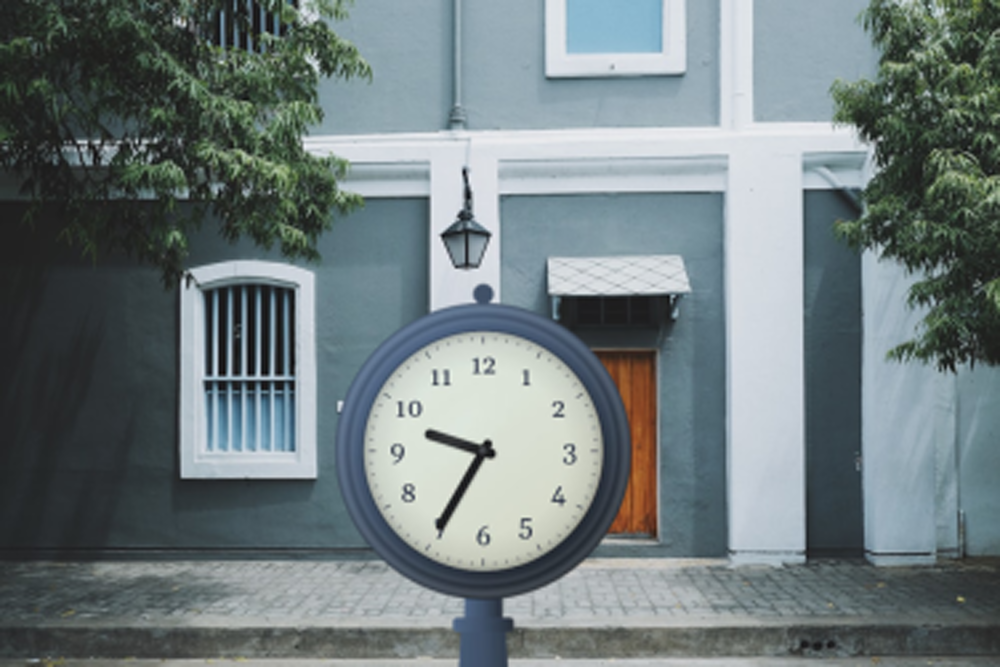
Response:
h=9 m=35
